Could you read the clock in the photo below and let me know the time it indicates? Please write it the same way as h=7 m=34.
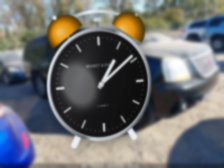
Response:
h=1 m=9
